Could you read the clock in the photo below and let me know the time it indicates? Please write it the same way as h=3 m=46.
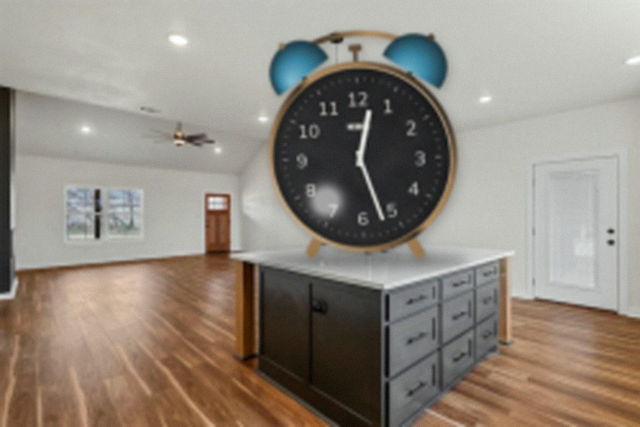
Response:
h=12 m=27
